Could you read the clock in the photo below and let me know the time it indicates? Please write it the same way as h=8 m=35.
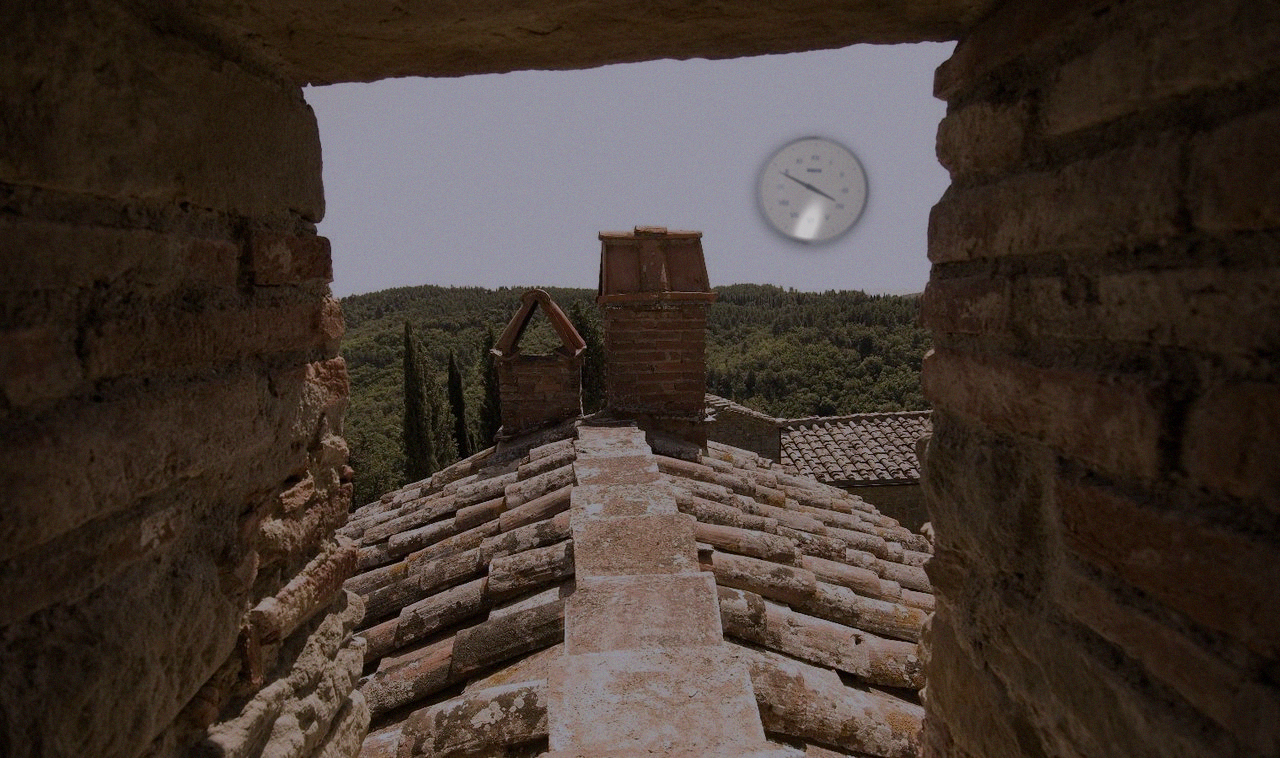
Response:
h=3 m=49
